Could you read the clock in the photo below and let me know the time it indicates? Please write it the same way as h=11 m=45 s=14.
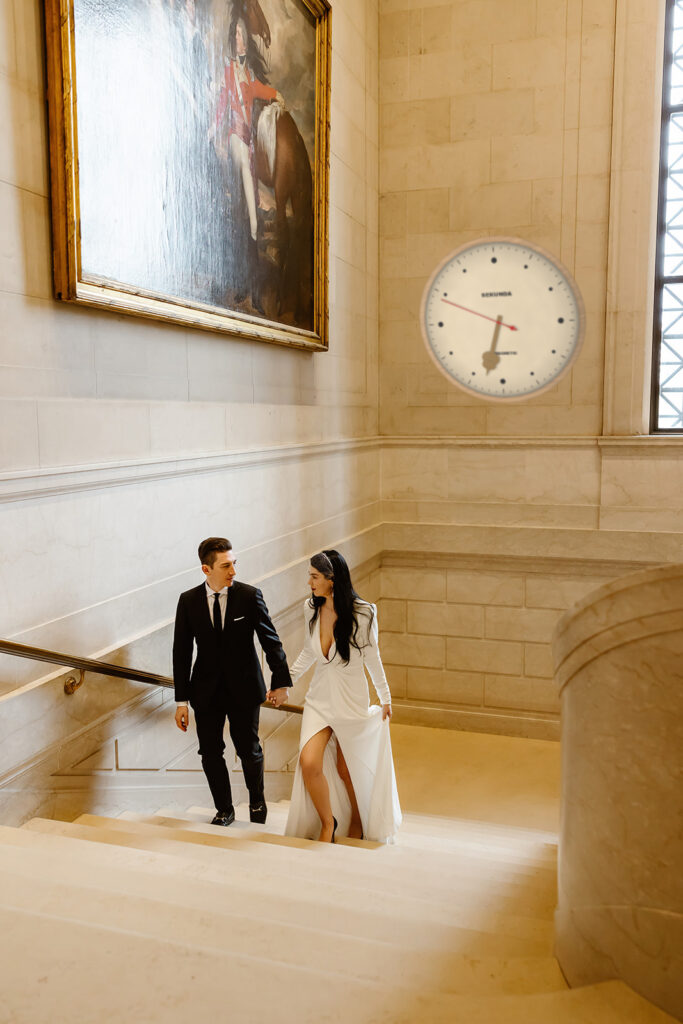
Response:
h=6 m=32 s=49
